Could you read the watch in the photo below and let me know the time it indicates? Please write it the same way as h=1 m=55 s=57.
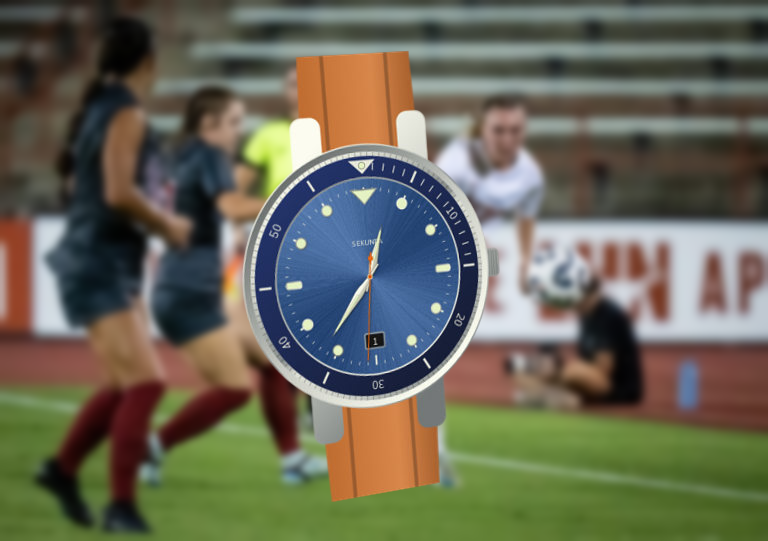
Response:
h=12 m=36 s=31
